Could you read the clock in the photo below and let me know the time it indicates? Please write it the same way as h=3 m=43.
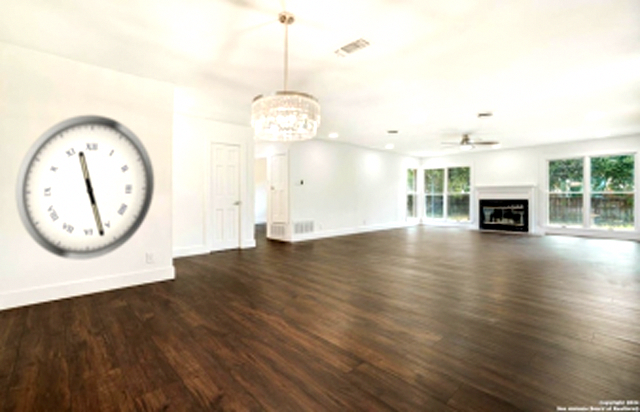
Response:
h=11 m=27
